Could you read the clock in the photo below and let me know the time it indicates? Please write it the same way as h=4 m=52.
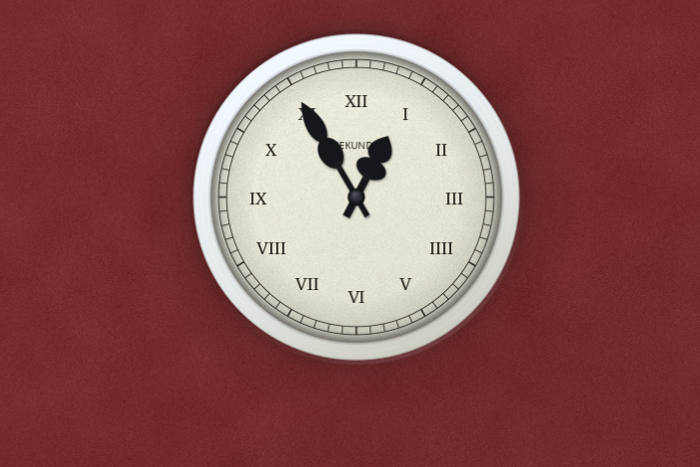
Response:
h=12 m=55
